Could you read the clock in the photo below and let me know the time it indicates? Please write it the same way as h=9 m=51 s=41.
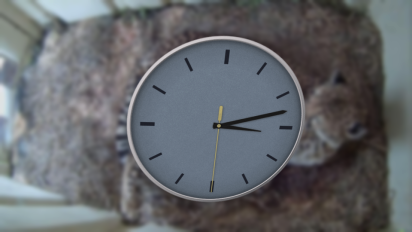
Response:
h=3 m=12 s=30
